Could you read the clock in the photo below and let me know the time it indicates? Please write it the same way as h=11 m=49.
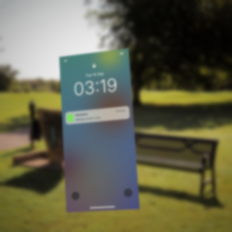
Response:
h=3 m=19
